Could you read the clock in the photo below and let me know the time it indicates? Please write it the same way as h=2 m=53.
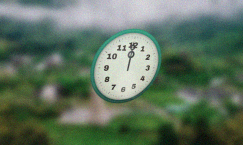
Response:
h=12 m=0
